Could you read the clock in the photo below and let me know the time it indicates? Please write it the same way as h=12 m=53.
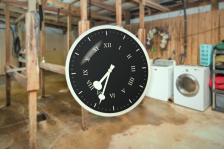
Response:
h=7 m=34
